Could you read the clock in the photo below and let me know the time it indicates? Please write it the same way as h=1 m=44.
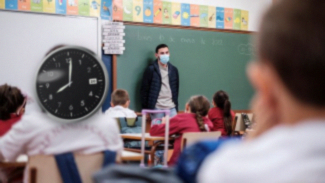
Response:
h=8 m=1
